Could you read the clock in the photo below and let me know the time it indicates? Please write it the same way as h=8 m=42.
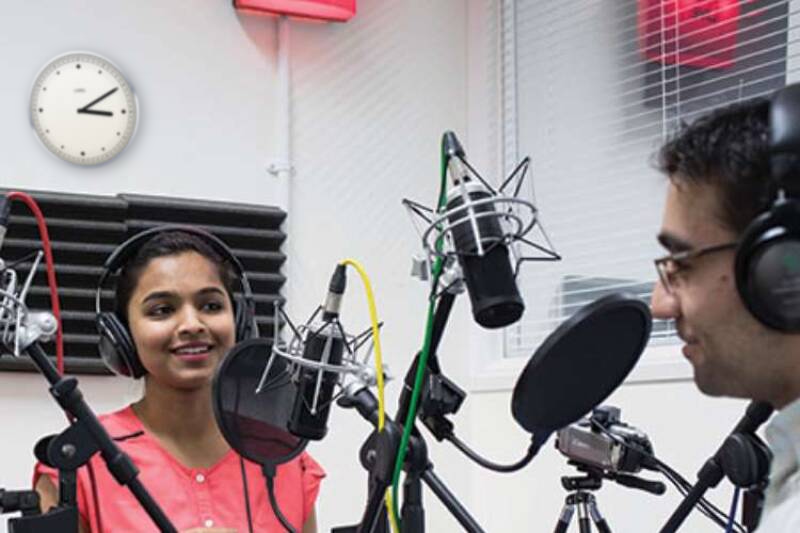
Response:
h=3 m=10
